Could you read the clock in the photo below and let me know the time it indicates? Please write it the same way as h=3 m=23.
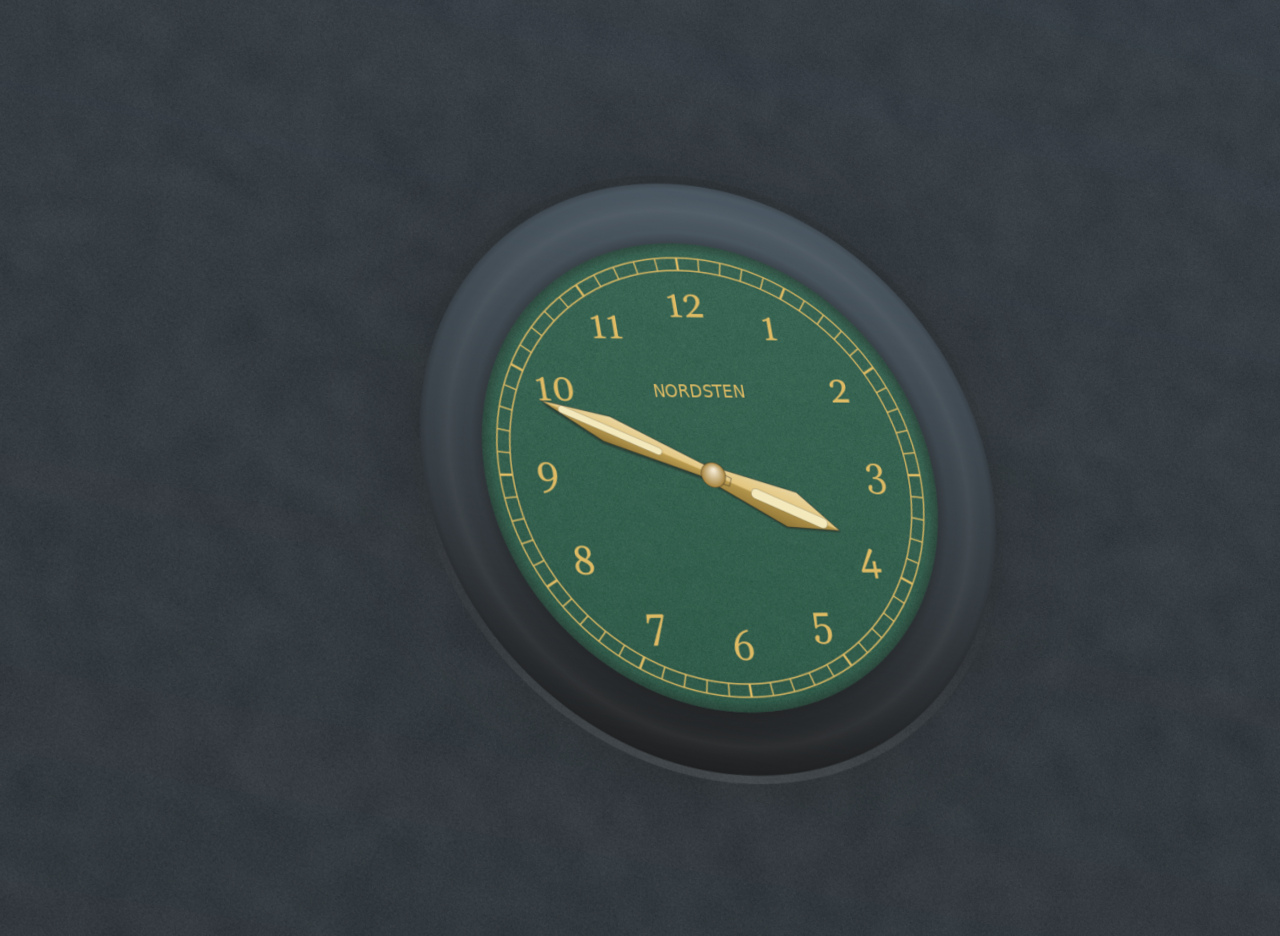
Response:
h=3 m=49
